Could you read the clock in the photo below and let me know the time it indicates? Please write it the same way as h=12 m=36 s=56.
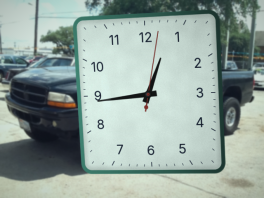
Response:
h=12 m=44 s=2
